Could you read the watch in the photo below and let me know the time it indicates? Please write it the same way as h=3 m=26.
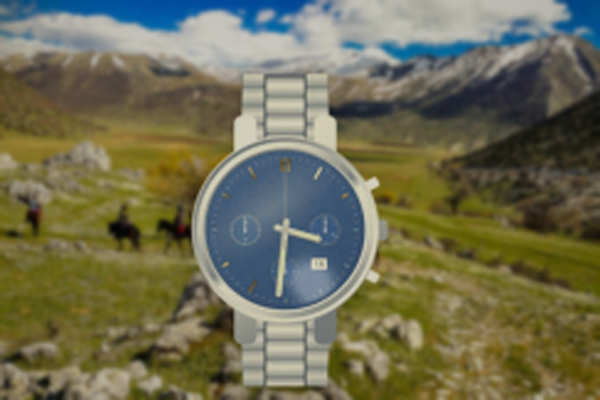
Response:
h=3 m=31
